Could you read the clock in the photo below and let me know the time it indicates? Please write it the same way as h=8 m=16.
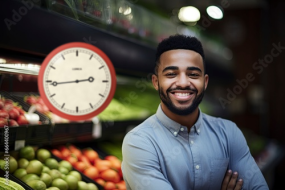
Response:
h=2 m=44
